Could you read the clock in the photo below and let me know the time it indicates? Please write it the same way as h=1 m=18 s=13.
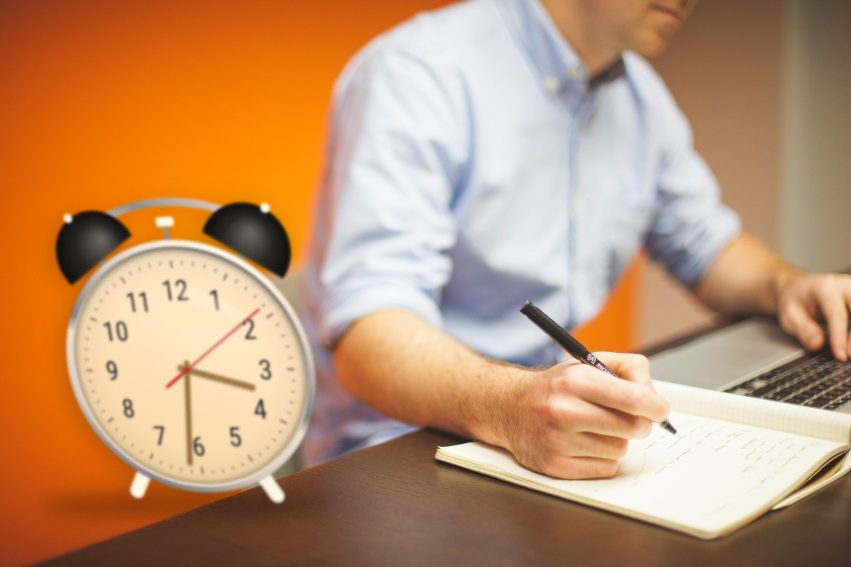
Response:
h=3 m=31 s=9
